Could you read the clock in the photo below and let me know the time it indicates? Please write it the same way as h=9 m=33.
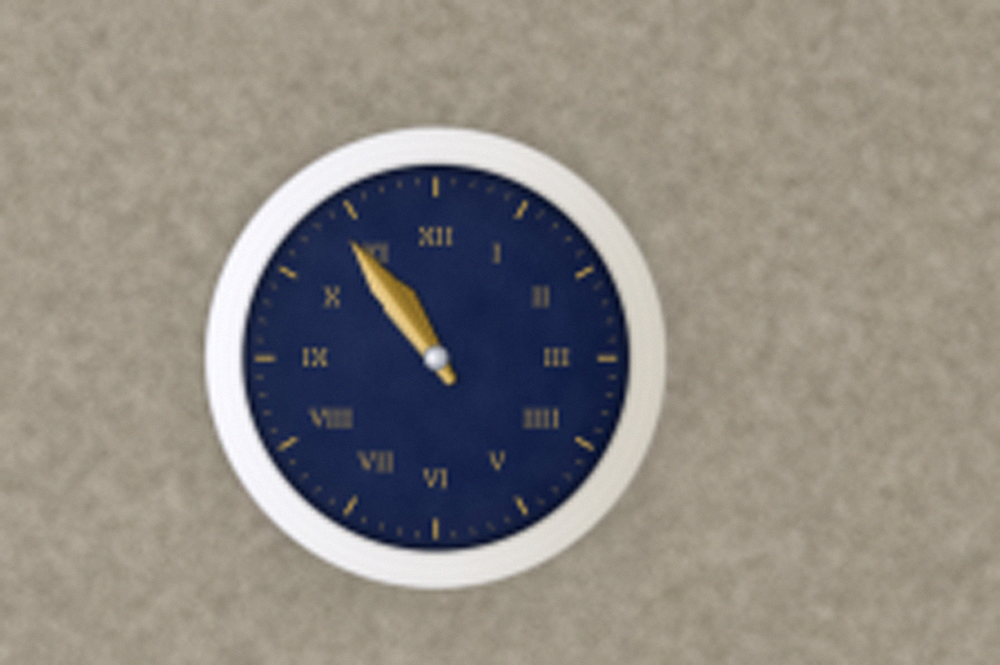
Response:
h=10 m=54
